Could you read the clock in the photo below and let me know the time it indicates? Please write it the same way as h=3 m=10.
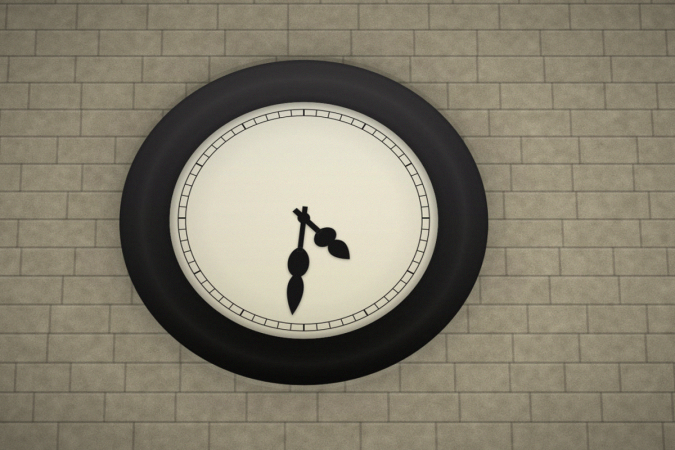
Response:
h=4 m=31
